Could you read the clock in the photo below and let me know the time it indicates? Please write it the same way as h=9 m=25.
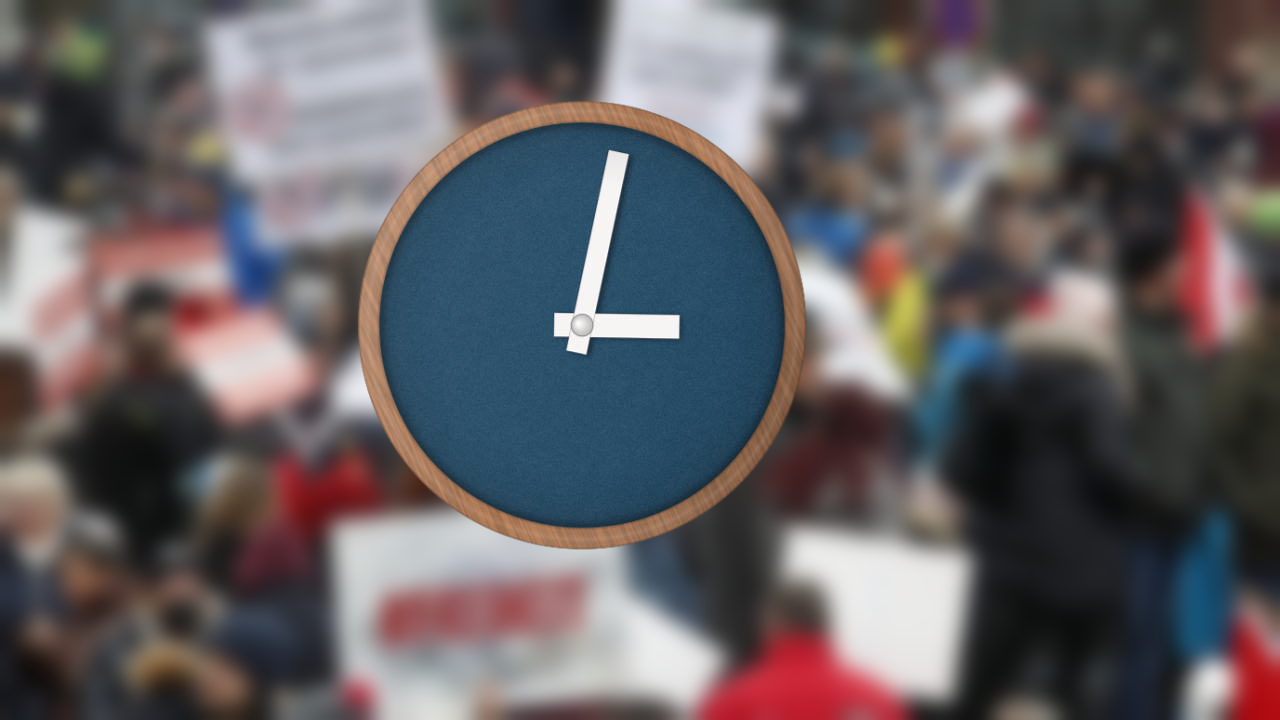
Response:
h=3 m=2
